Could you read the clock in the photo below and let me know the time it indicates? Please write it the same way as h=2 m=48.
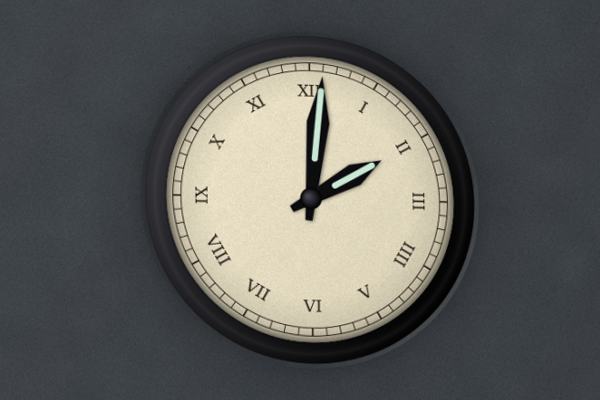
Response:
h=2 m=1
